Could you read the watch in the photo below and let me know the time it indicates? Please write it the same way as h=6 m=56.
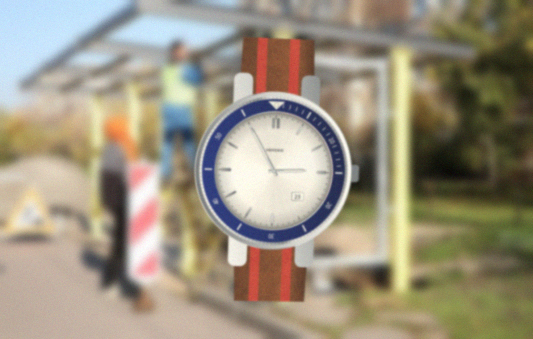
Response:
h=2 m=55
